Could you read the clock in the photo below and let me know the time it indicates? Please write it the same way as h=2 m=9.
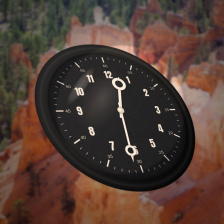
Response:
h=12 m=31
